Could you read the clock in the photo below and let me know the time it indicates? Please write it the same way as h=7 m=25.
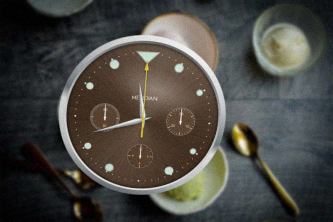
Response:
h=11 m=42
